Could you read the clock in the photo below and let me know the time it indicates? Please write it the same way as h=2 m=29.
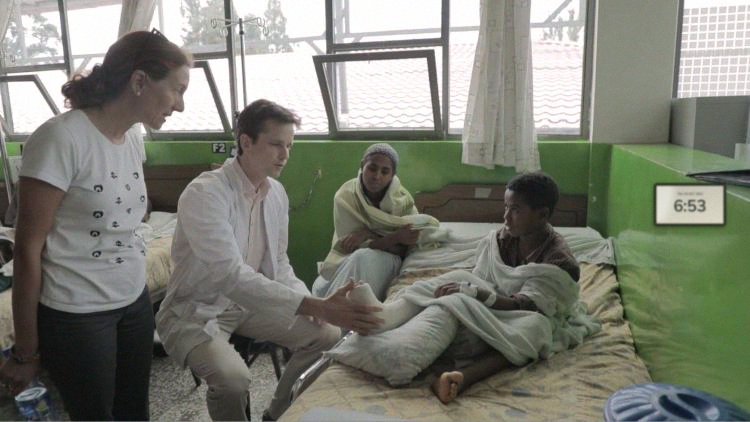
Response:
h=6 m=53
